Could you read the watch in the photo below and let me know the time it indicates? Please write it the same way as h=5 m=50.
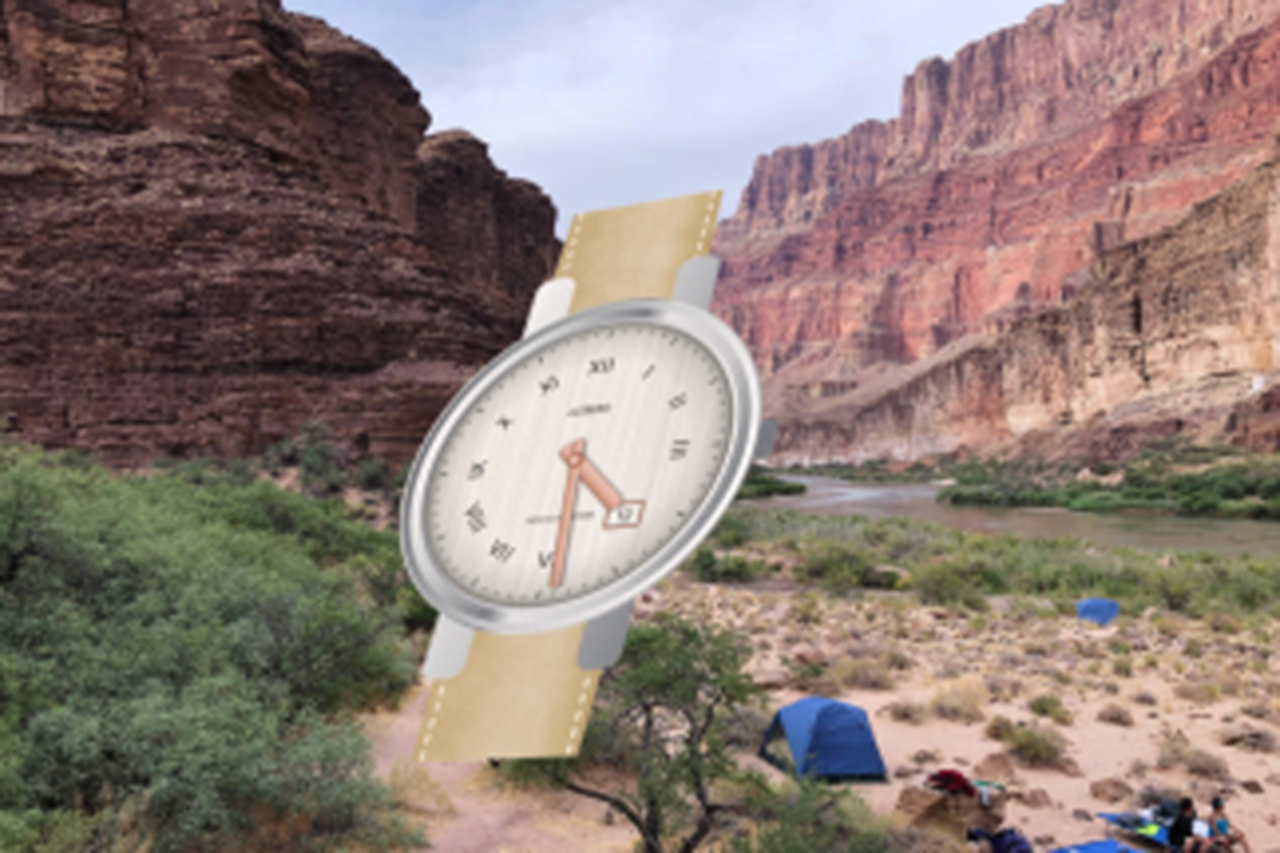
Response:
h=4 m=29
